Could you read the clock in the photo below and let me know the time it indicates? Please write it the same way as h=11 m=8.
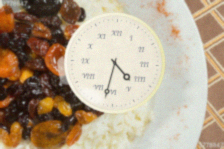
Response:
h=4 m=32
